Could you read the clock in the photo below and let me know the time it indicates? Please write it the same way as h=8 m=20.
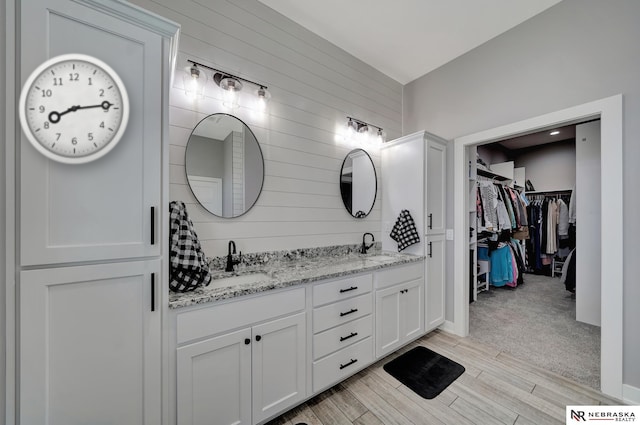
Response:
h=8 m=14
